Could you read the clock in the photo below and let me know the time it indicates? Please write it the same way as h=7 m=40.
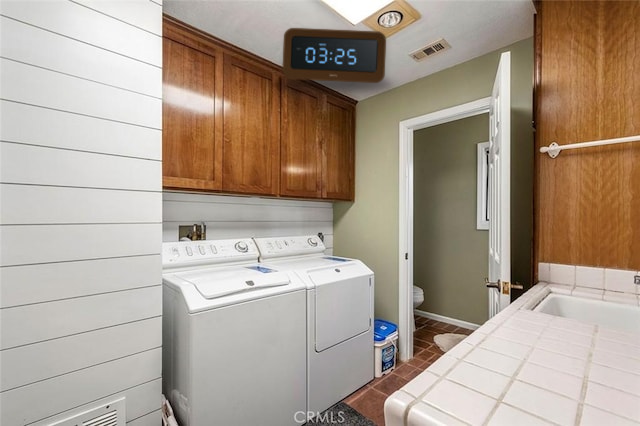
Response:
h=3 m=25
